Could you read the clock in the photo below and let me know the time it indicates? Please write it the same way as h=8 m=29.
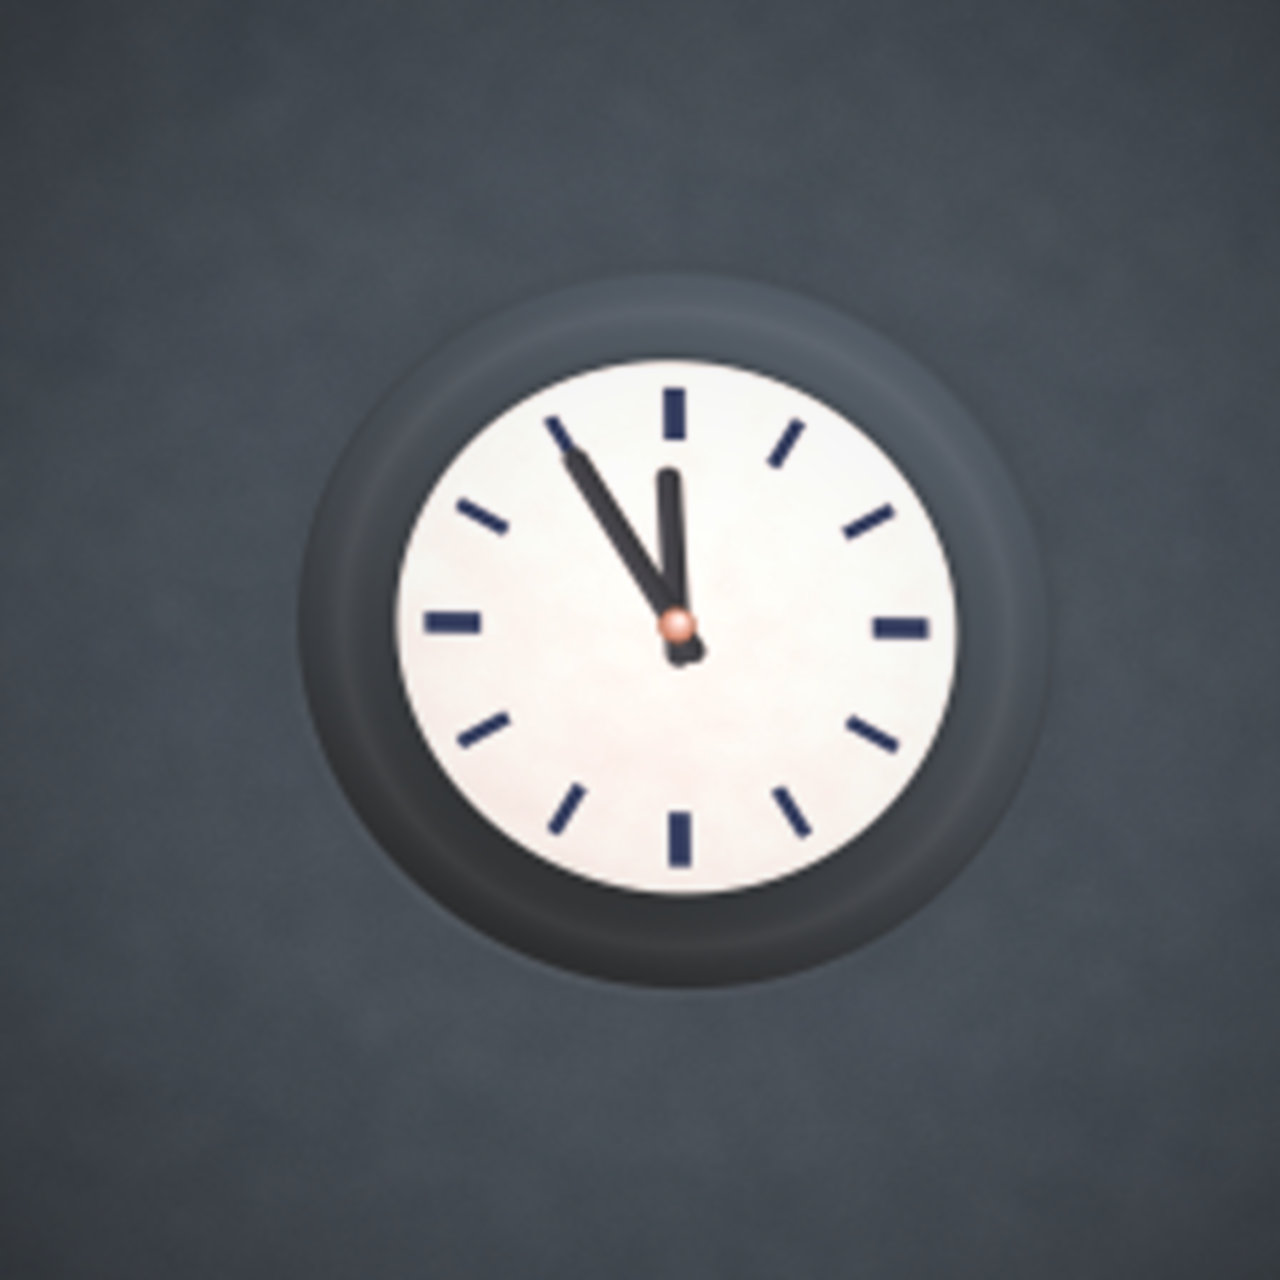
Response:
h=11 m=55
